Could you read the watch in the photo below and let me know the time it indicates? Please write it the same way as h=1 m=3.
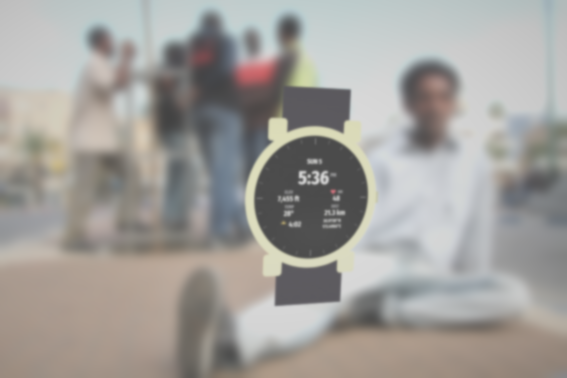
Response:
h=5 m=36
